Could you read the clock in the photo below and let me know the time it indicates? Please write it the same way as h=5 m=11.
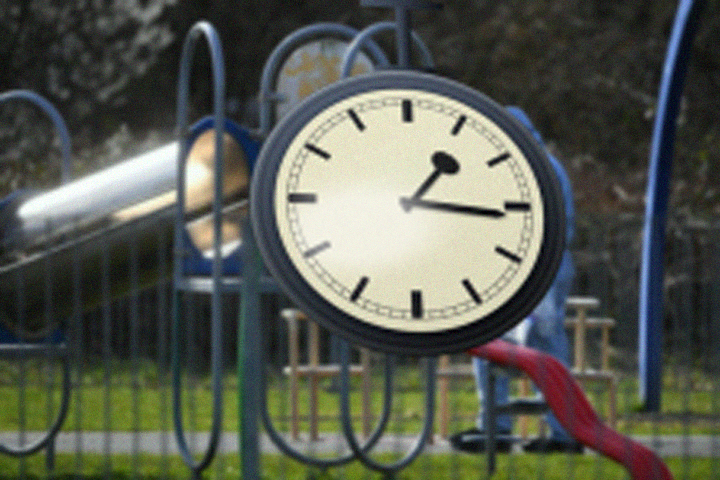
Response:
h=1 m=16
